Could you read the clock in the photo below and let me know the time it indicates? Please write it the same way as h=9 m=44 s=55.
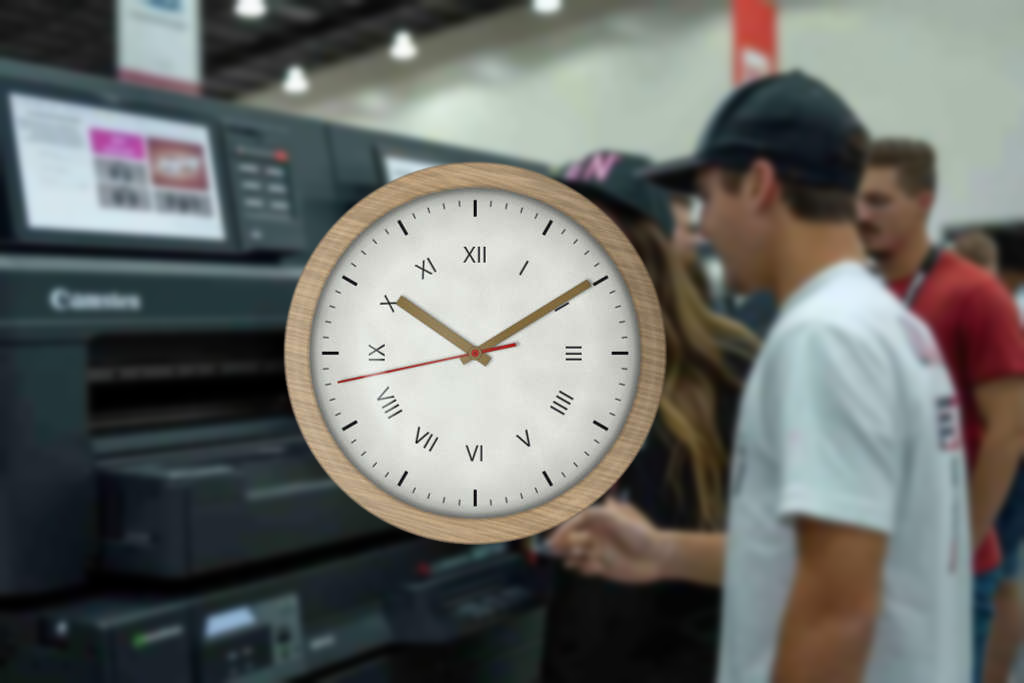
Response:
h=10 m=9 s=43
